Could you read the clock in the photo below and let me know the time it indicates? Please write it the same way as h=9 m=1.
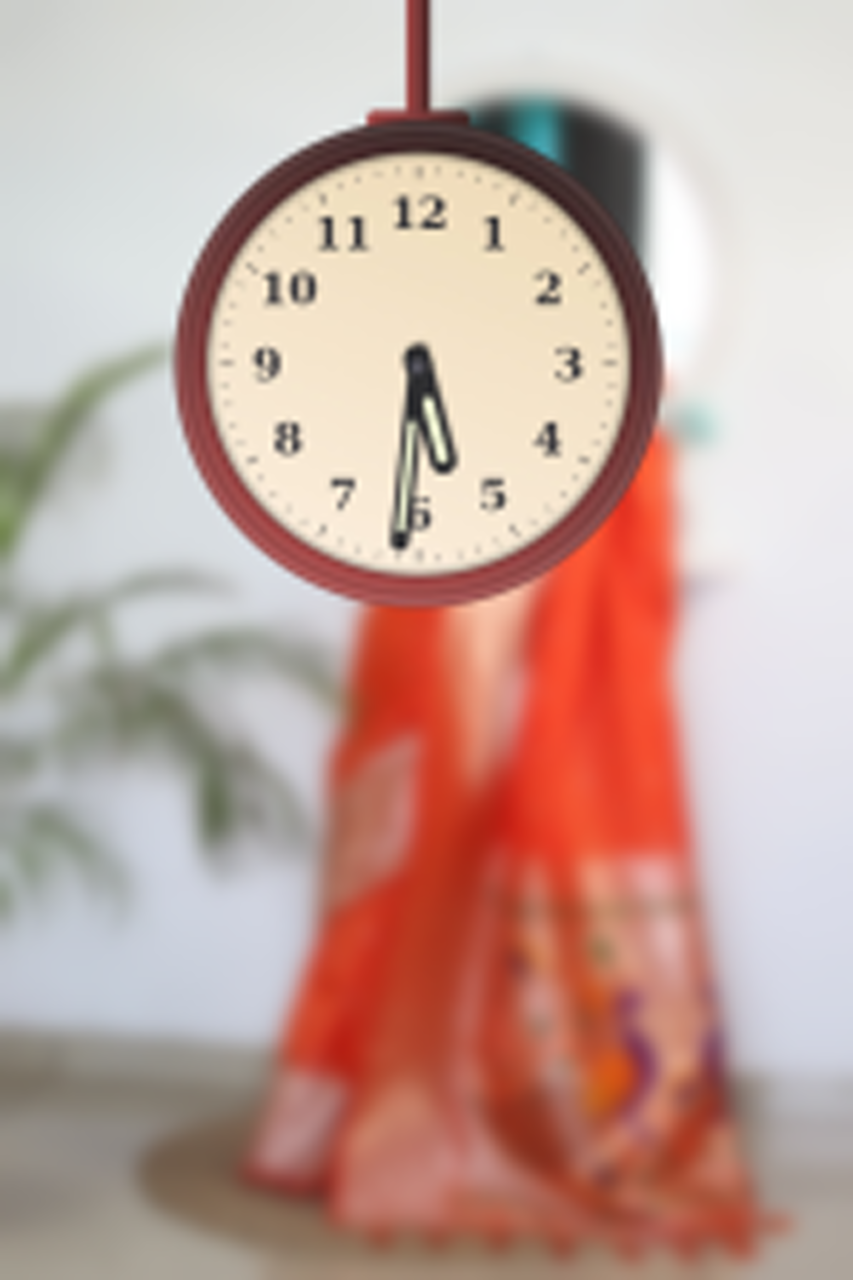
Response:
h=5 m=31
